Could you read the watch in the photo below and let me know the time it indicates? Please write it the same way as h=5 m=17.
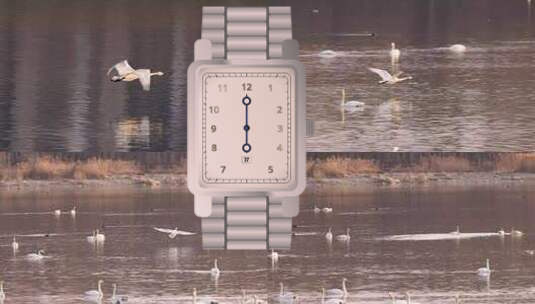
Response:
h=6 m=0
